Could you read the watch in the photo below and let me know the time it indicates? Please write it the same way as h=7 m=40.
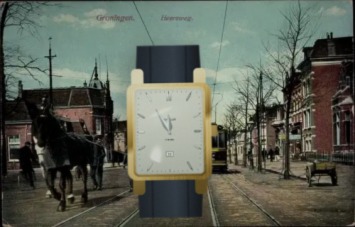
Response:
h=11 m=55
